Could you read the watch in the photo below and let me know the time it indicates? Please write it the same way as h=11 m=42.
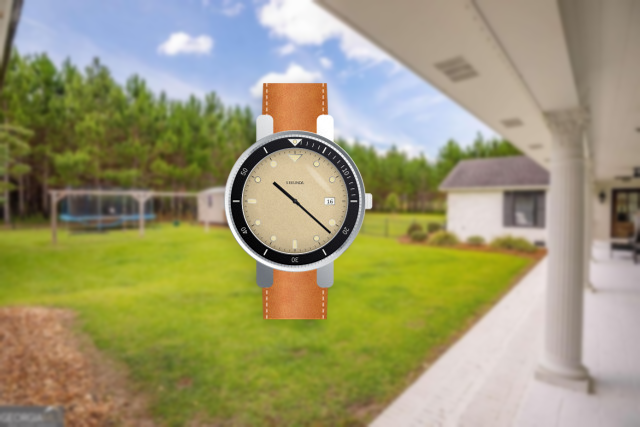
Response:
h=10 m=22
